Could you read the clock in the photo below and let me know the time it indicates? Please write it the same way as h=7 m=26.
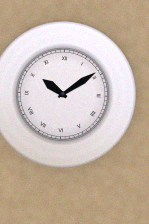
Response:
h=10 m=9
